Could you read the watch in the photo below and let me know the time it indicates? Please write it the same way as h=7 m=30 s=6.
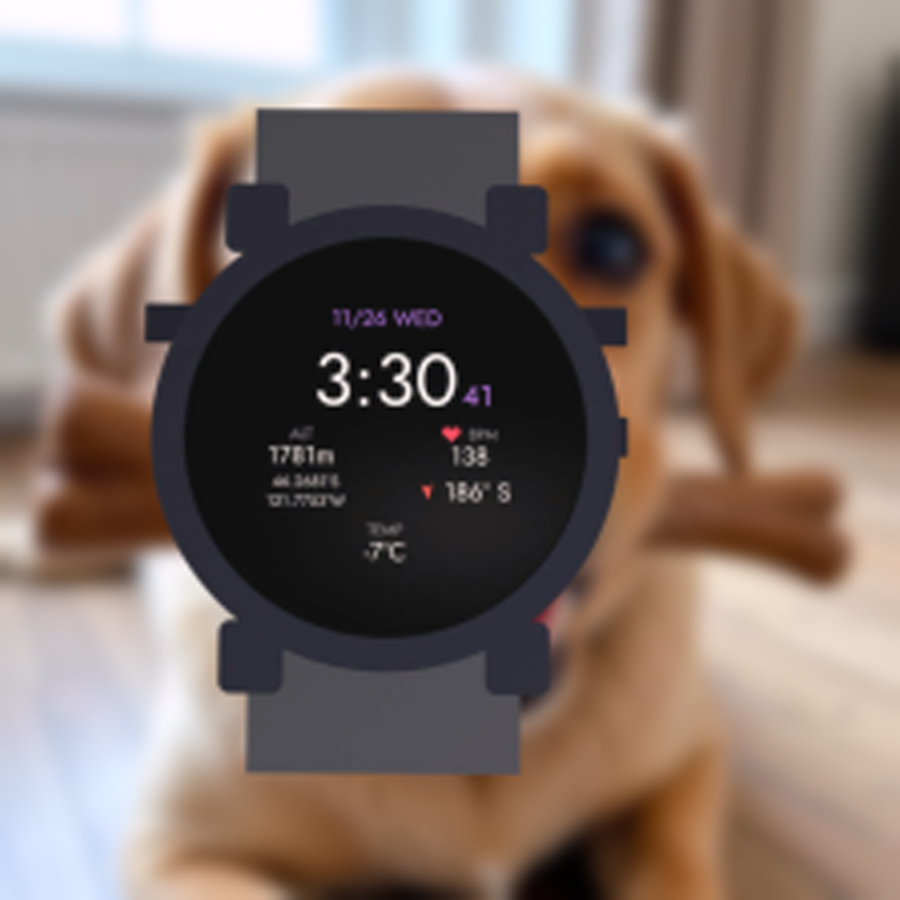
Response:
h=3 m=30 s=41
